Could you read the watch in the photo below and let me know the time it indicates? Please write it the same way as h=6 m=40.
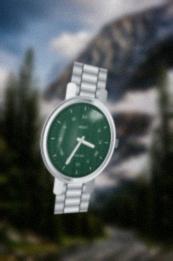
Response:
h=3 m=35
